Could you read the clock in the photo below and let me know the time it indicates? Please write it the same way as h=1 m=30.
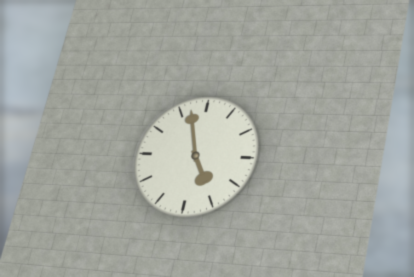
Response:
h=4 m=57
